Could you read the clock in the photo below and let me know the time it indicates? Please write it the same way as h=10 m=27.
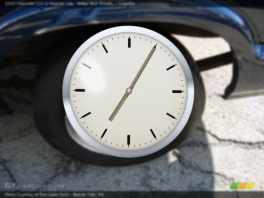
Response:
h=7 m=5
